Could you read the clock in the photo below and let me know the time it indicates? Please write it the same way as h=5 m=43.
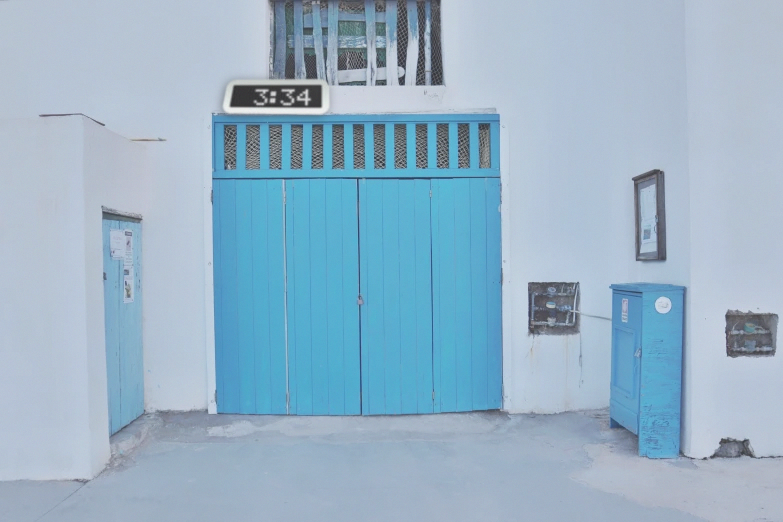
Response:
h=3 m=34
